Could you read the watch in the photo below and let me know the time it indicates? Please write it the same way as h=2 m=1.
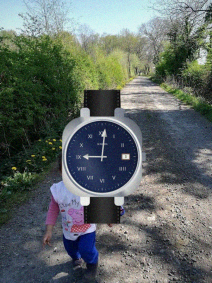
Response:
h=9 m=1
